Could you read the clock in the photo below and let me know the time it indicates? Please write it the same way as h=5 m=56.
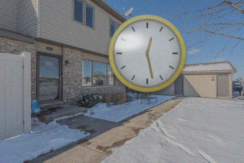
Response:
h=12 m=28
